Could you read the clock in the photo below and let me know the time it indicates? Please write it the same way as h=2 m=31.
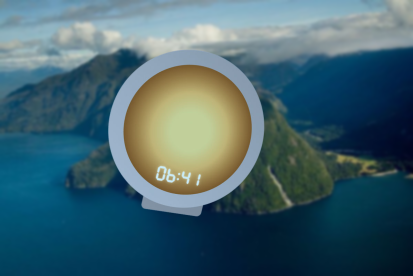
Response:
h=6 m=41
